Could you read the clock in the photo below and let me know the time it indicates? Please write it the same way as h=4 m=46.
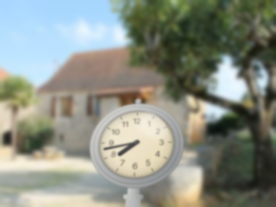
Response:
h=7 m=43
